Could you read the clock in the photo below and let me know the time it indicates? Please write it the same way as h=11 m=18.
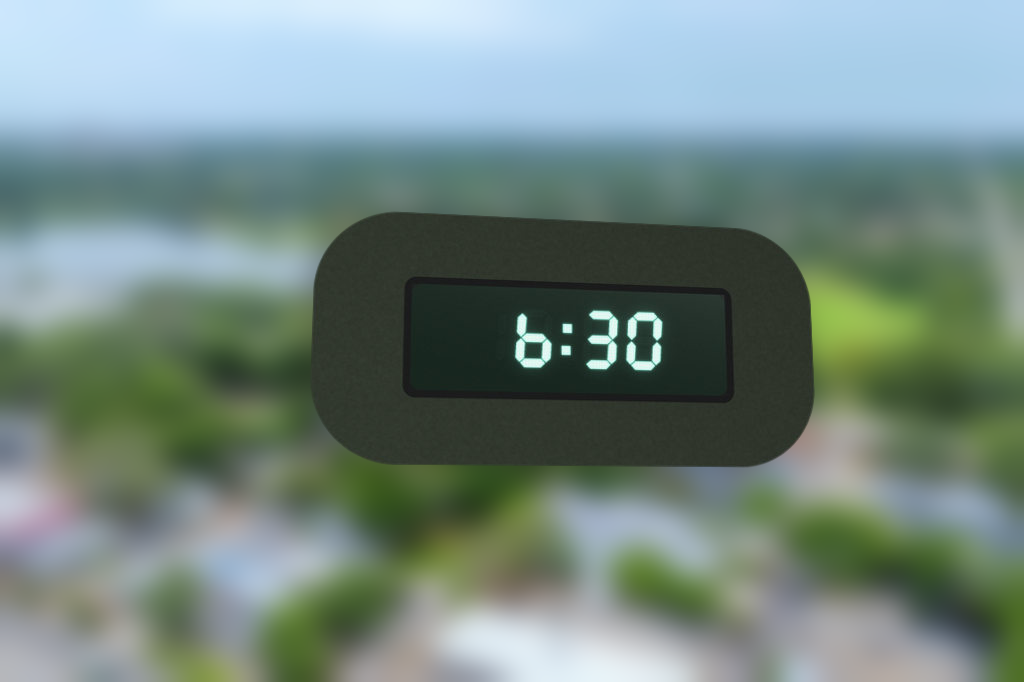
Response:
h=6 m=30
